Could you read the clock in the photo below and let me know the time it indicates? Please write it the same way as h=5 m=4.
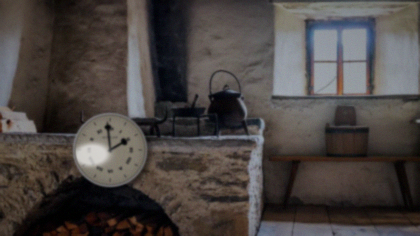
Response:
h=1 m=59
